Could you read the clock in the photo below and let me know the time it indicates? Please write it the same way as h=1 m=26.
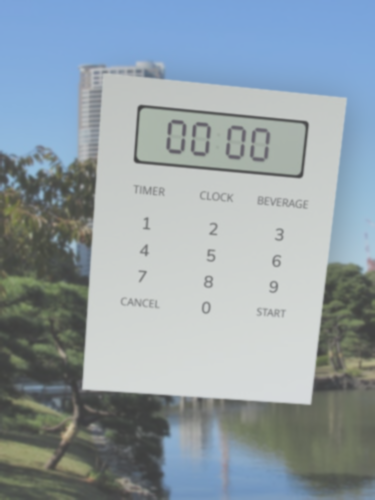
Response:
h=0 m=0
